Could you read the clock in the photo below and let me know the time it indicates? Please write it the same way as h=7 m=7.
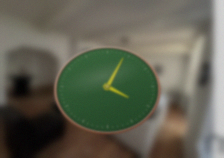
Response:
h=4 m=4
